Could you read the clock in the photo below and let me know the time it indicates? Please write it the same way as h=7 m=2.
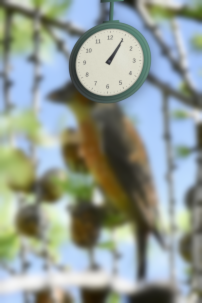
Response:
h=1 m=5
